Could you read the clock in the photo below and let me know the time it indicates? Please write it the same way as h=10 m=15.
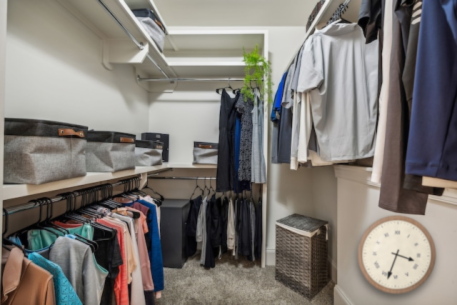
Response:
h=3 m=33
